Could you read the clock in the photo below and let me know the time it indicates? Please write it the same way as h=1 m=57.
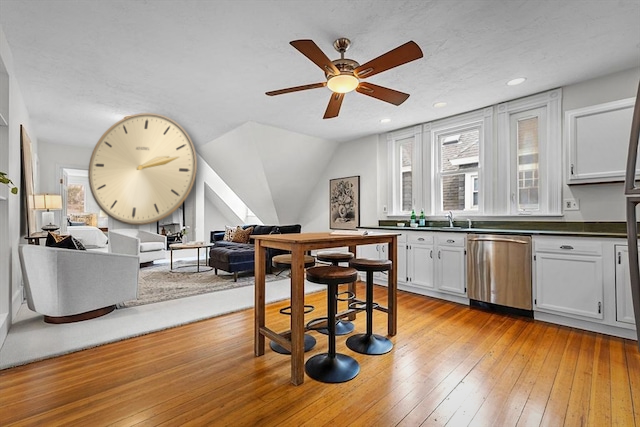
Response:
h=2 m=12
